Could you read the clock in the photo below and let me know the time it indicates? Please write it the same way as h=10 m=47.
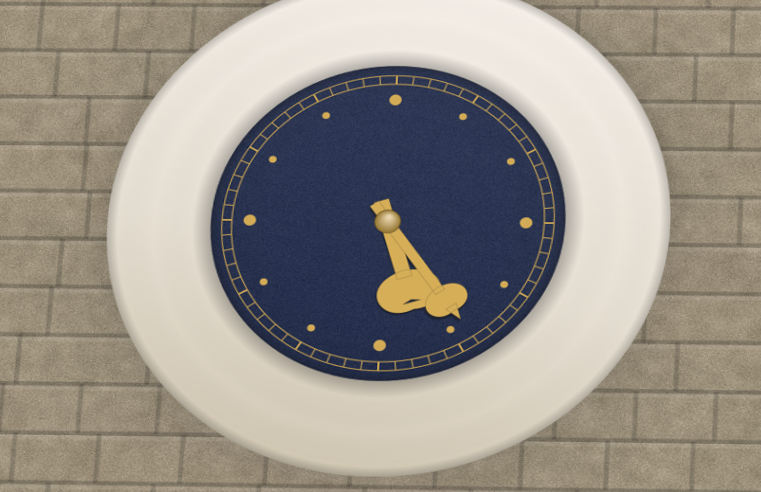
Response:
h=5 m=24
